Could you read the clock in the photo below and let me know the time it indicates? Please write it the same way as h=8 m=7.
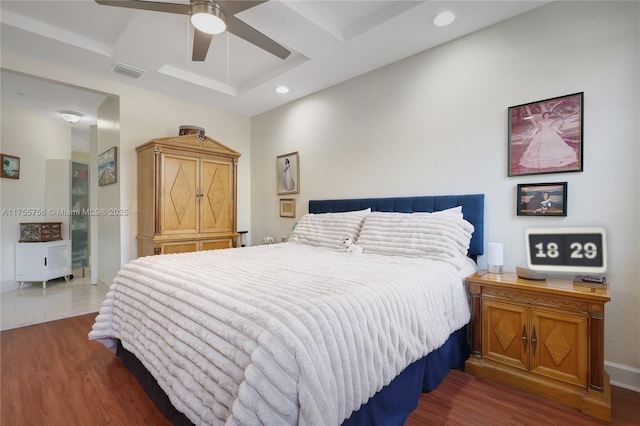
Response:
h=18 m=29
